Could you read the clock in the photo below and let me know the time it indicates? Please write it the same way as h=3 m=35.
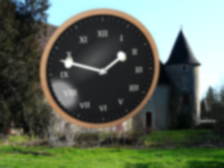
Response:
h=1 m=48
